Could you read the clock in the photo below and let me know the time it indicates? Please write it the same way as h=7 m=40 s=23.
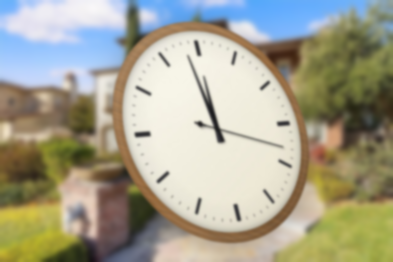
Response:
h=11 m=58 s=18
